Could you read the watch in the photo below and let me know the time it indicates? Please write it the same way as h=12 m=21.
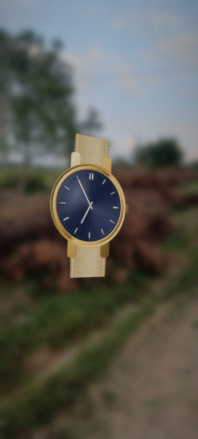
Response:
h=6 m=55
